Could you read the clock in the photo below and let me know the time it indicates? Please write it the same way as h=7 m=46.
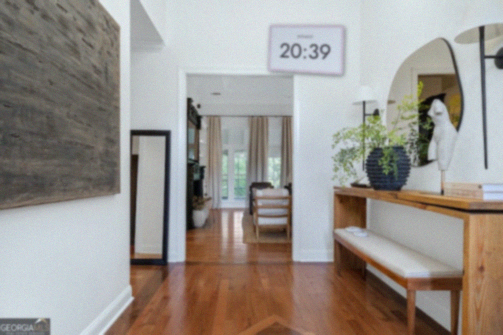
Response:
h=20 m=39
